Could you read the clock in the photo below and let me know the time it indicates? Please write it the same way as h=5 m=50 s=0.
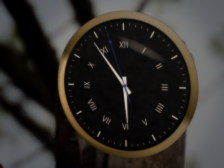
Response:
h=5 m=53 s=57
